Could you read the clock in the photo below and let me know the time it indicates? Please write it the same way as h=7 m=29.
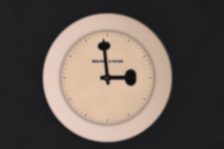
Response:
h=2 m=59
